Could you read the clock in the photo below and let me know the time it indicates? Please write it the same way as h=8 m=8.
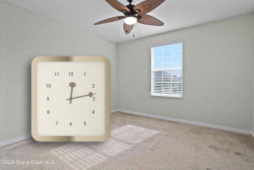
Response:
h=12 m=13
